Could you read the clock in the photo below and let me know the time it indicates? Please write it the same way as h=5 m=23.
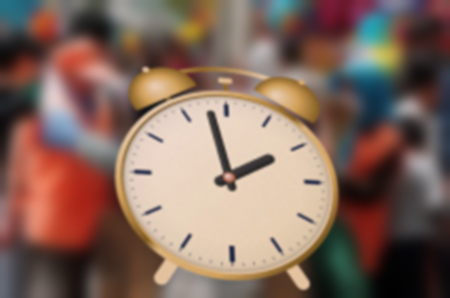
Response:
h=1 m=58
